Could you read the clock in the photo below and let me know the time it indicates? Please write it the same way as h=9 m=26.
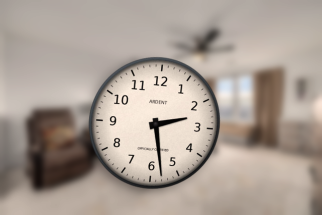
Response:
h=2 m=28
